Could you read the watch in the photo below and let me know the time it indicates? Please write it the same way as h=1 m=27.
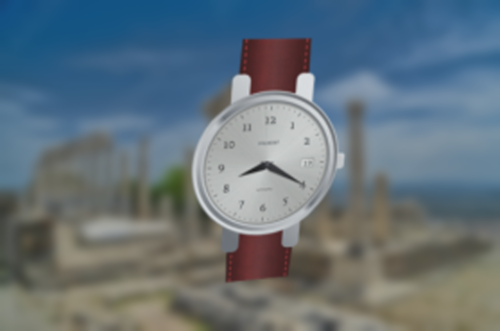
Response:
h=8 m=20
